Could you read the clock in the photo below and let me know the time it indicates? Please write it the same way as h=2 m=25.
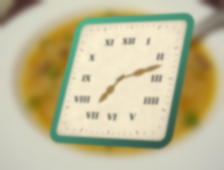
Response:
h=7 m=12
